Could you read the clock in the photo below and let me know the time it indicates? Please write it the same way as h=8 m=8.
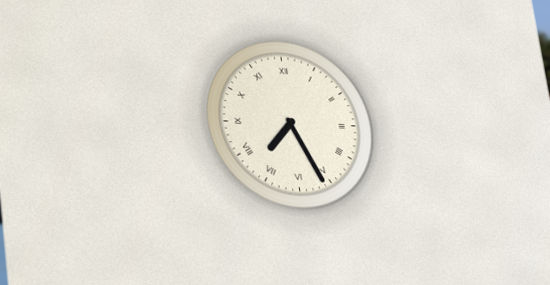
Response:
h=7 m=26
